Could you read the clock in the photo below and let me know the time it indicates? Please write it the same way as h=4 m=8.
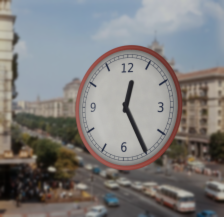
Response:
h=12 m=25
